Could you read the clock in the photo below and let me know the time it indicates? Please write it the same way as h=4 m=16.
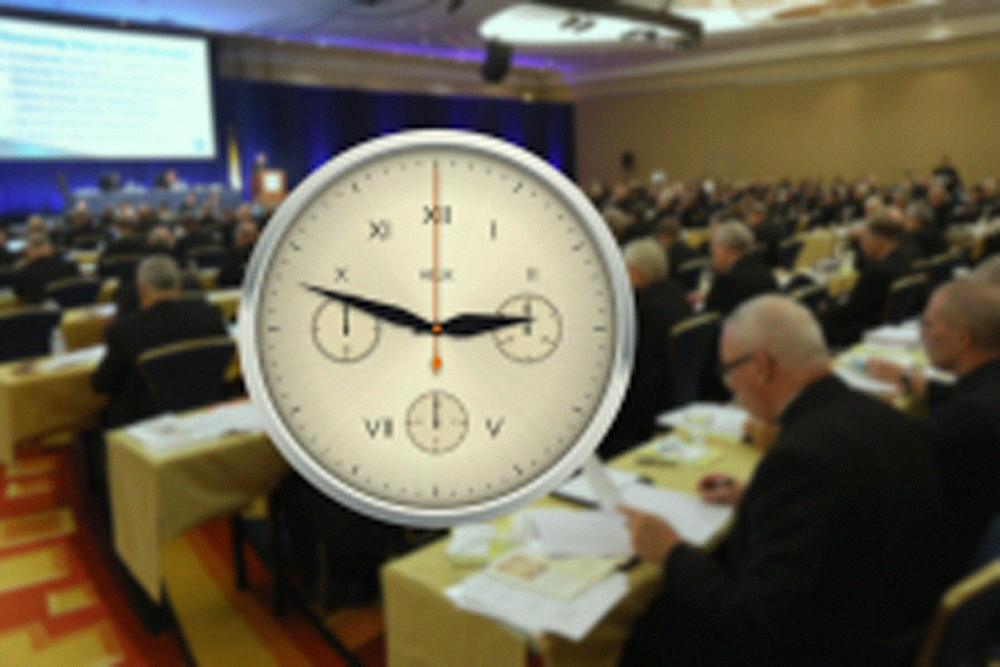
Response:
h=2 m=48
